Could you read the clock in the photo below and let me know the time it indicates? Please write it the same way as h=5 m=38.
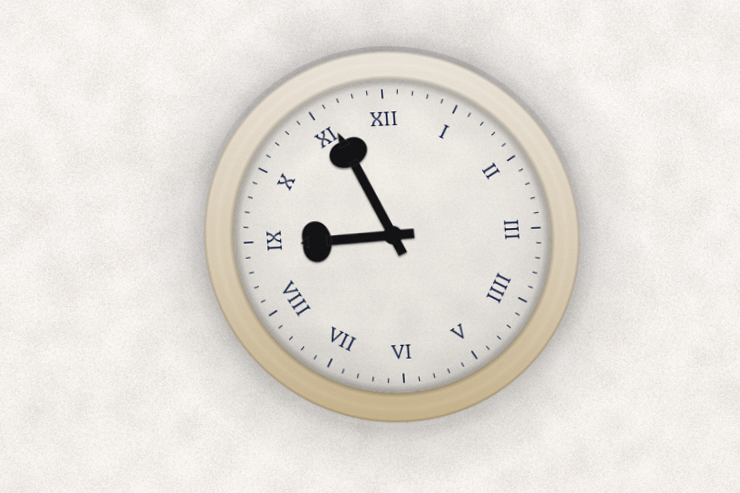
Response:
h=8 m=56
